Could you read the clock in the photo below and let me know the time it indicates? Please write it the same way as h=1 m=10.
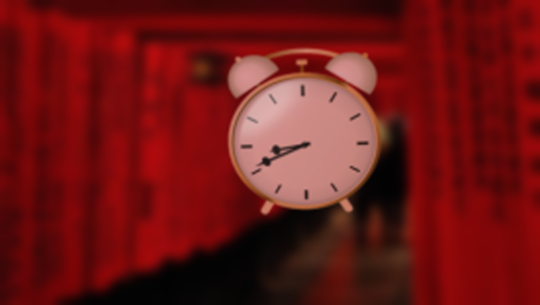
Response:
h=8 m=41
